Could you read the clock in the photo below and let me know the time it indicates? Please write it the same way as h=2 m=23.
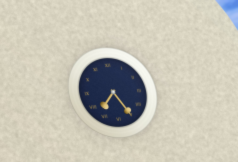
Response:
h=7 m=25
